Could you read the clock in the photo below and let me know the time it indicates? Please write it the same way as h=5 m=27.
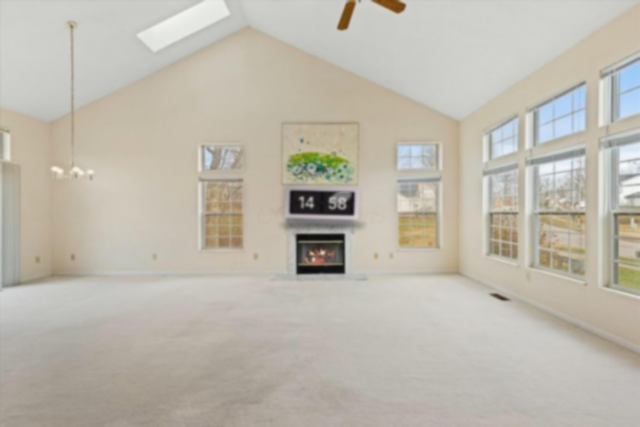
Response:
h=14 m=58
